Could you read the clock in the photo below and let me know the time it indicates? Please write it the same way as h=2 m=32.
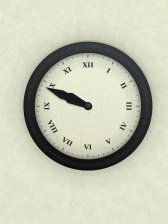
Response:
h=9 m=49
